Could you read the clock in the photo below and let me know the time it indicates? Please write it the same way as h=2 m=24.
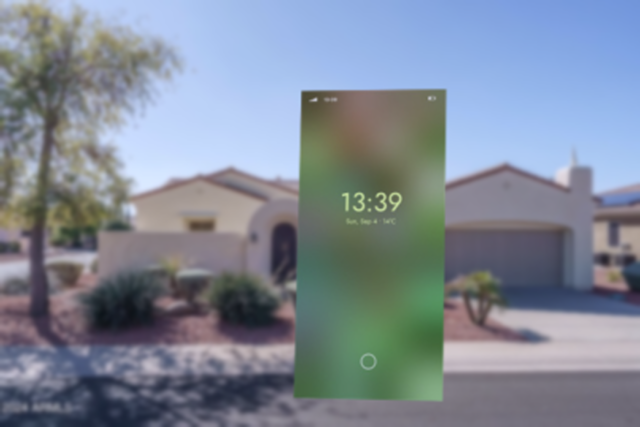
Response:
h=13 m=39
